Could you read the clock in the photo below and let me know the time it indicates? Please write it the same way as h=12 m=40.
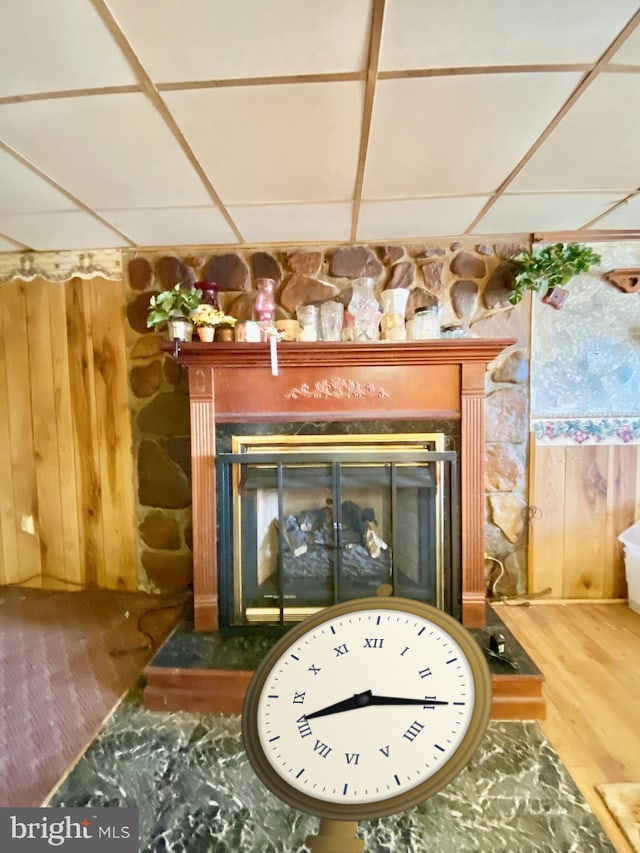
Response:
h=8 m=15
